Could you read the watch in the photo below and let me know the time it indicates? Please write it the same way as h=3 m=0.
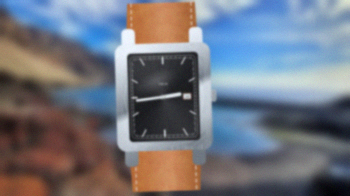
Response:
h=2 m=44
